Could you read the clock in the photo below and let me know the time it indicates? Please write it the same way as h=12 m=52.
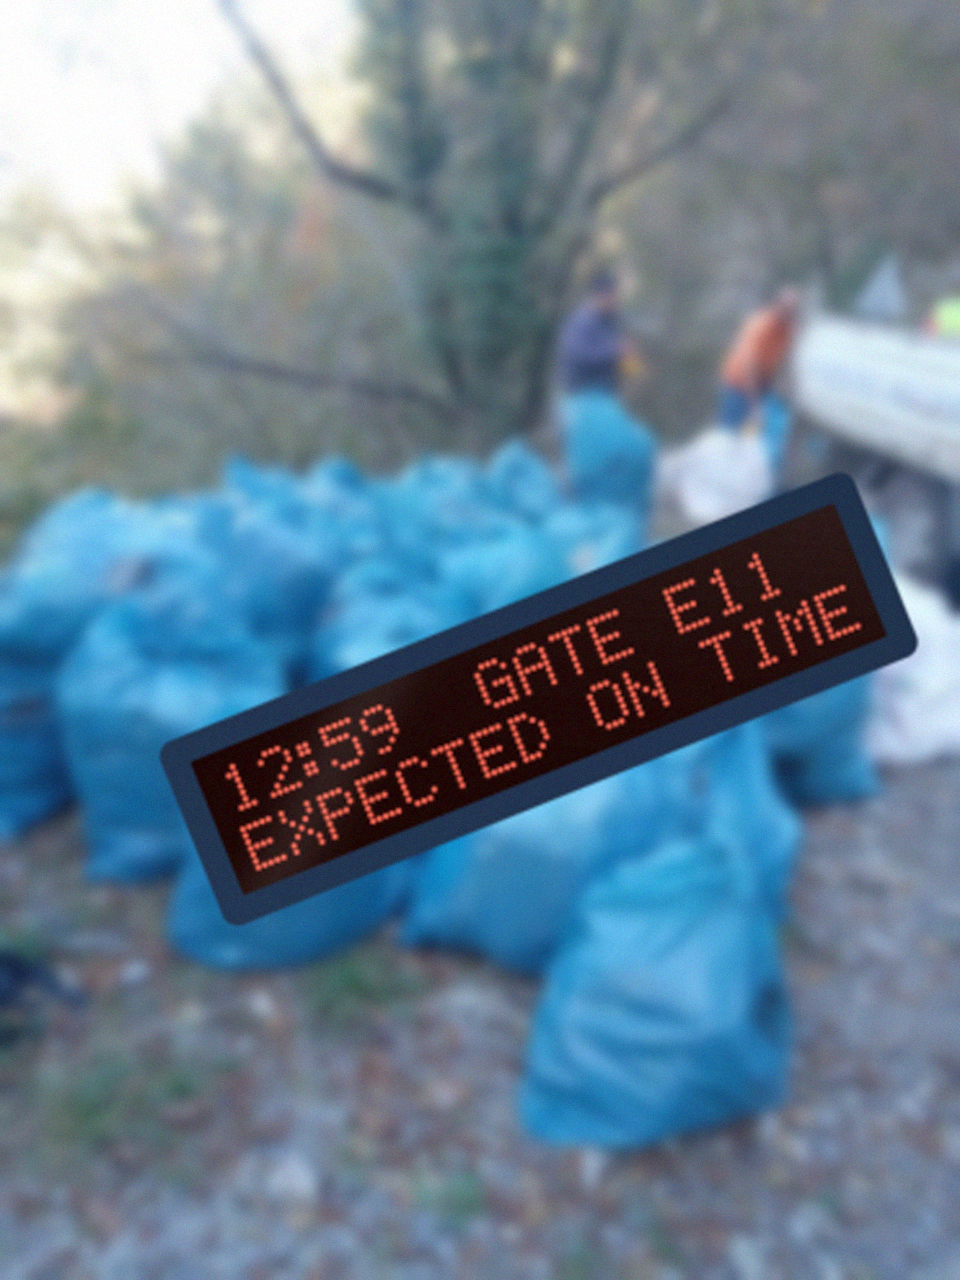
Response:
h=12 m=59
